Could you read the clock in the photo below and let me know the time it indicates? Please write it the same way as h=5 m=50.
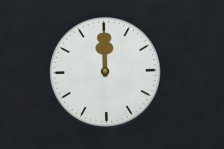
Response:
h=12 m=0
